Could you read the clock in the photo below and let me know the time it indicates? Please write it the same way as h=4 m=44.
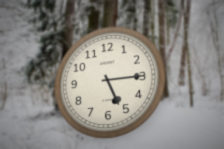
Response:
h=5 m=15
